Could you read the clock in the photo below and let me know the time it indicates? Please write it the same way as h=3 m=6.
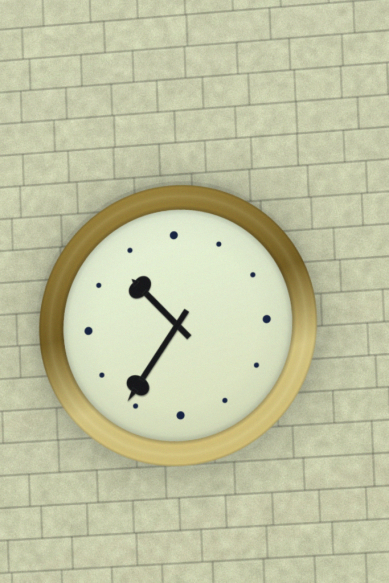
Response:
h=10 m=36
